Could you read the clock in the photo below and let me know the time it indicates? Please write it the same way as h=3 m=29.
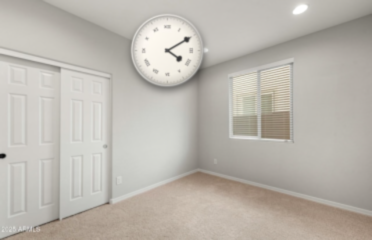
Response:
h=4 m=10
